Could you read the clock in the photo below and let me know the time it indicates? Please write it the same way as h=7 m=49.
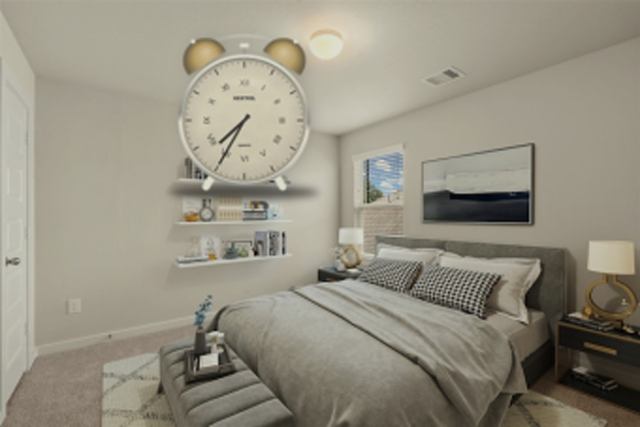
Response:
h=7 m=35
